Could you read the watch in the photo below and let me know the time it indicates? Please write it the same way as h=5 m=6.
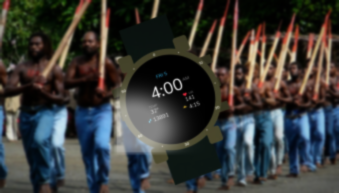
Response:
h=4 m=0
